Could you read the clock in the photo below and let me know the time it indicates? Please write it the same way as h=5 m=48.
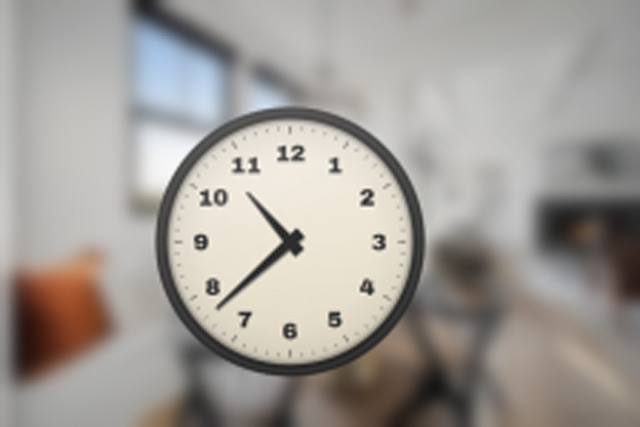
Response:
h=10 m=38
